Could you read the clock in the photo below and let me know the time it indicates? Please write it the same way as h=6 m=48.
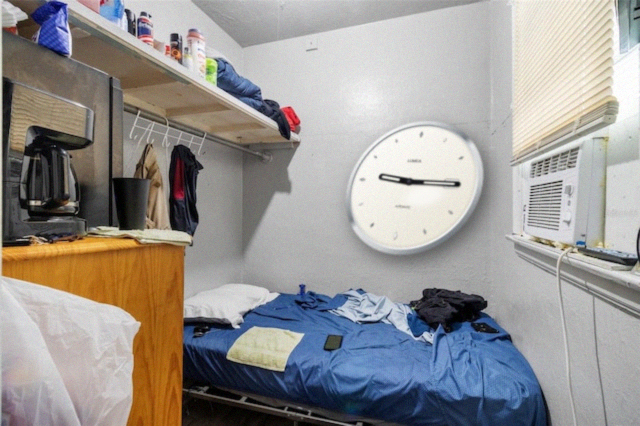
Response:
h=9 m=15
